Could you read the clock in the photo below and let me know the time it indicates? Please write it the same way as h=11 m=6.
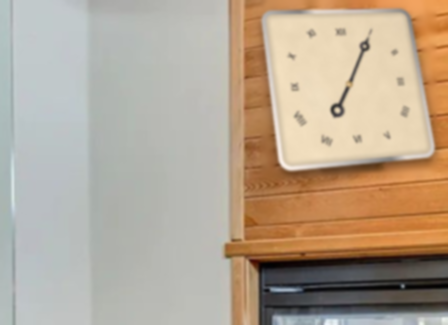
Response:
h=7 m=5
